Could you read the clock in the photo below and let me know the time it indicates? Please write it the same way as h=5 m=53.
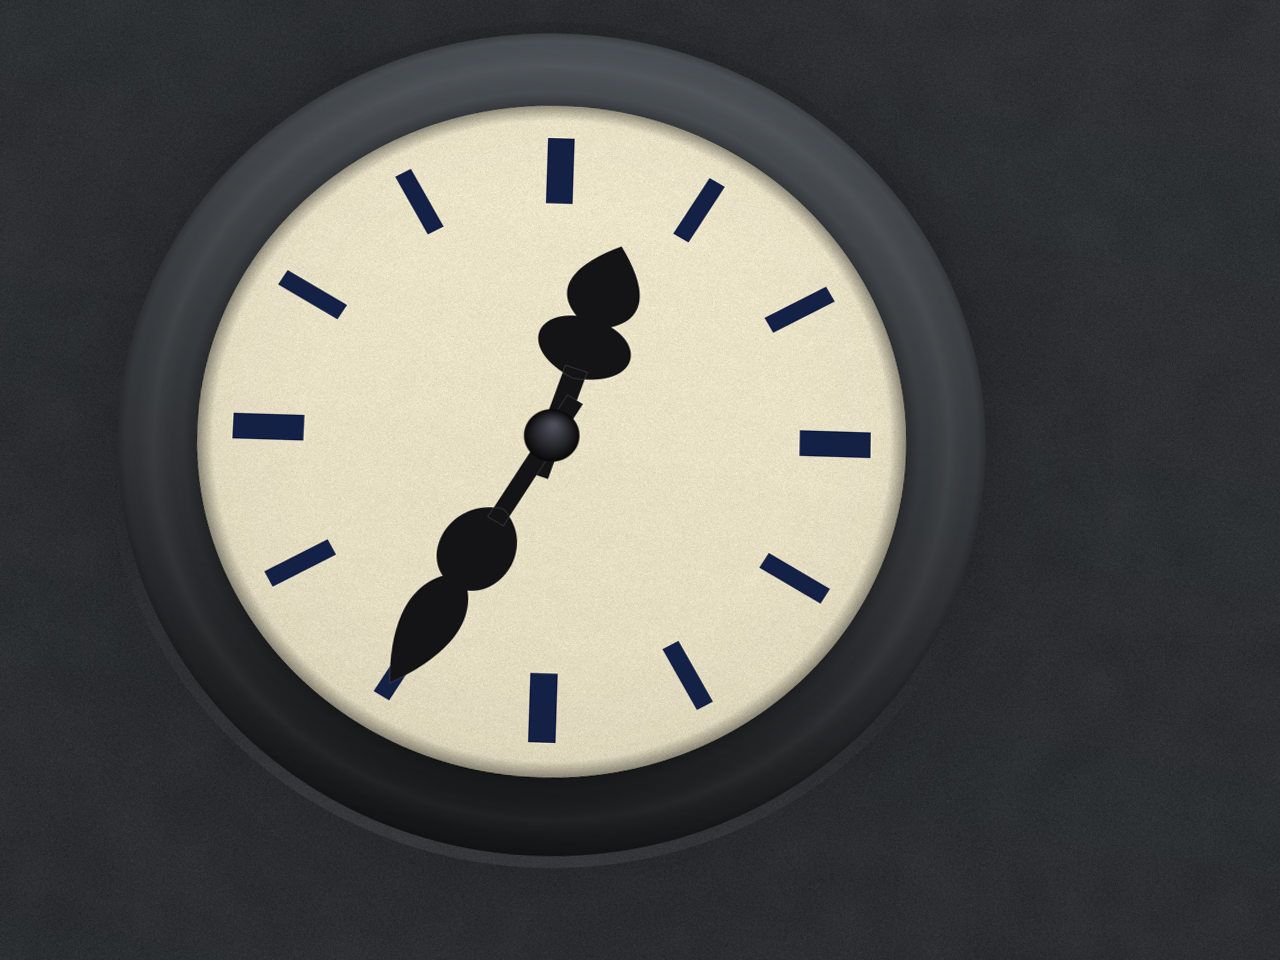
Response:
h=12 m=35
